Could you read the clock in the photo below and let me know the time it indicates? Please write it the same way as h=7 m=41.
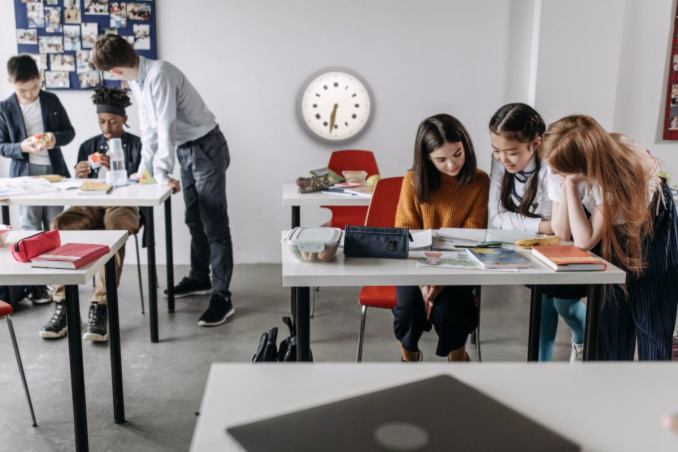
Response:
h=6 m=32
